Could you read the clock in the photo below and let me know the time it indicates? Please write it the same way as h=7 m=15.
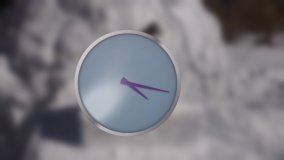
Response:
h=4 m=17
